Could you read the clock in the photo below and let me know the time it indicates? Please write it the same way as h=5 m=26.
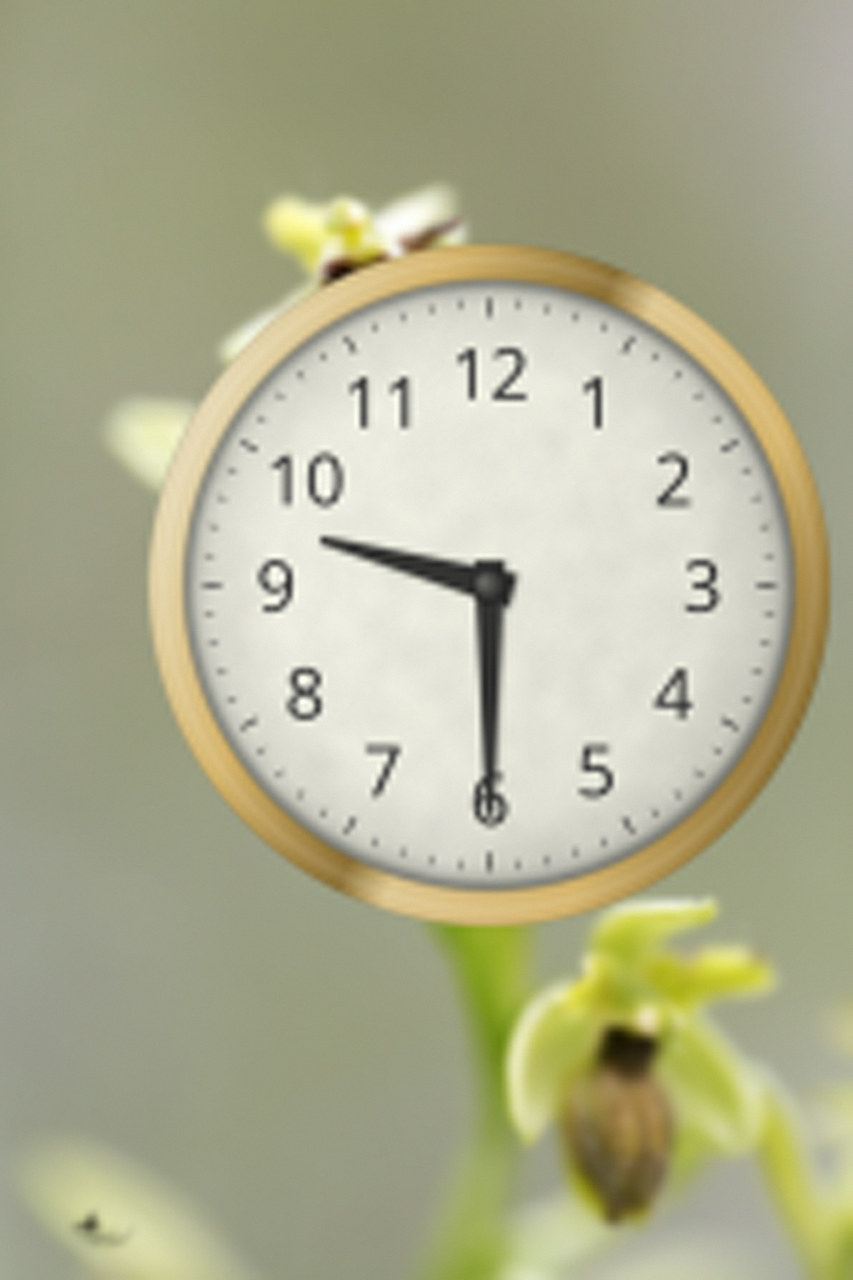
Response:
h=9 m=30
